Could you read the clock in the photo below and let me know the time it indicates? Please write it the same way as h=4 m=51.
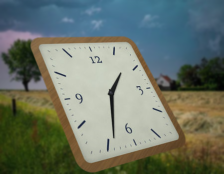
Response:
h=1 m=34
